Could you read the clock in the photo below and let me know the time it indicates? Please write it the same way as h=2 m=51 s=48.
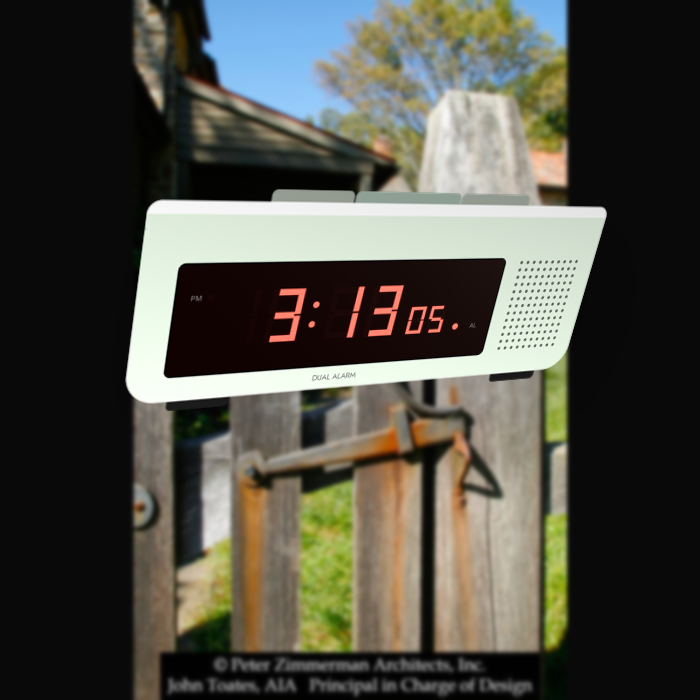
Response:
h=3 m=13 s=5
